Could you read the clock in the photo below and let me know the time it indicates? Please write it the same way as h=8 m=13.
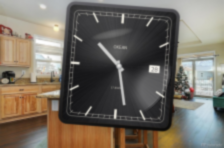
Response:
h=10 m=28
